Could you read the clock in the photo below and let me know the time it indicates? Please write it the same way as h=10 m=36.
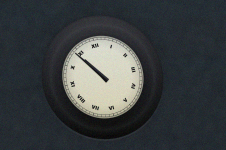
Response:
h=10 m=54
